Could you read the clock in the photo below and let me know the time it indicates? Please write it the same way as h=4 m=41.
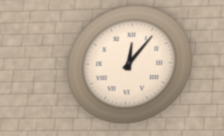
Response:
h=12 m=6
